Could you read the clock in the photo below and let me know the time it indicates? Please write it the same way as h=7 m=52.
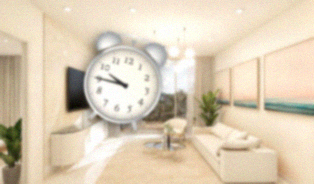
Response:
h=9 m=45
